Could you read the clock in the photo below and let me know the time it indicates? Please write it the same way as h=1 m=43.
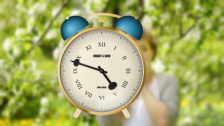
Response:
h=4 m=48
